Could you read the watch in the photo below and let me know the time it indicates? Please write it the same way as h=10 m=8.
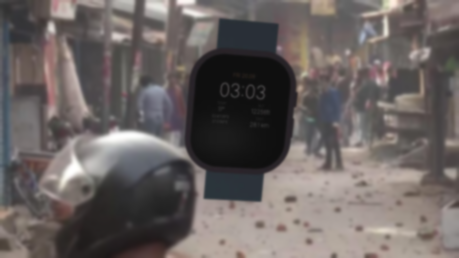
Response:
h=3 m=3
